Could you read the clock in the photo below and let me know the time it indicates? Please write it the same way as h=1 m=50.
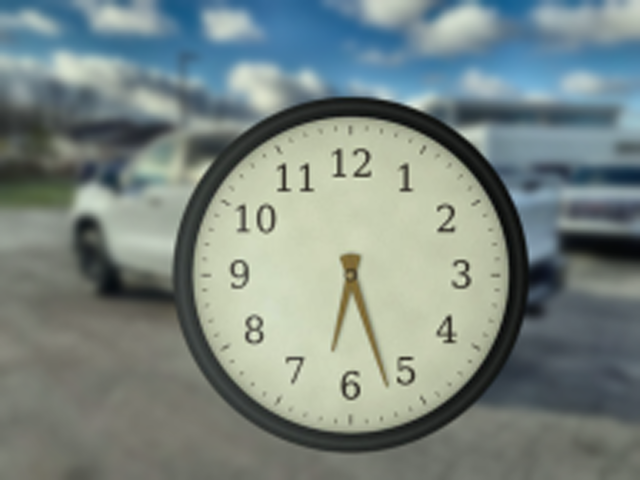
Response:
h=6 m=27
